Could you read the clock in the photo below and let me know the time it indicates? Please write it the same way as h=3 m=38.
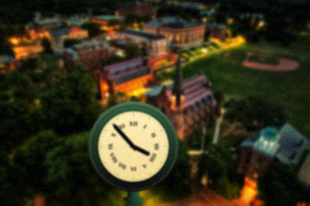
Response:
h=3 m=53
